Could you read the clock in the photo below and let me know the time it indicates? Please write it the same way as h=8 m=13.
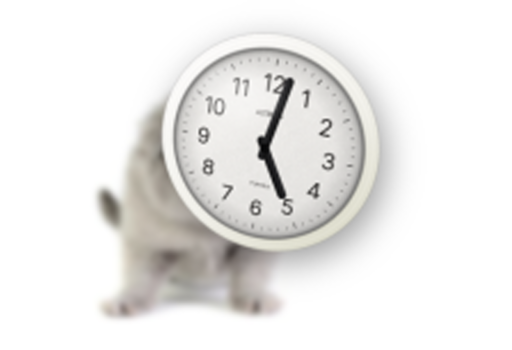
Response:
h=5 m=2
